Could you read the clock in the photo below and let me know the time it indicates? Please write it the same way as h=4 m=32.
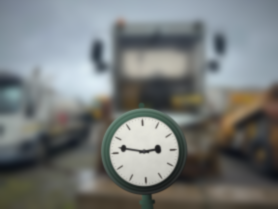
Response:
h=2 m=47
